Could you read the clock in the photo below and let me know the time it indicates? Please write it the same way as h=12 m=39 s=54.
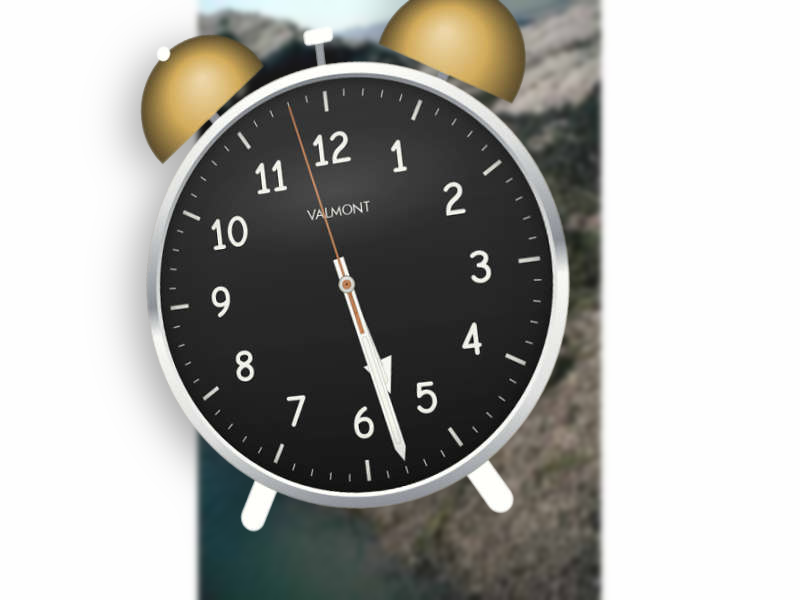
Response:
h=5 m=27 s=58
